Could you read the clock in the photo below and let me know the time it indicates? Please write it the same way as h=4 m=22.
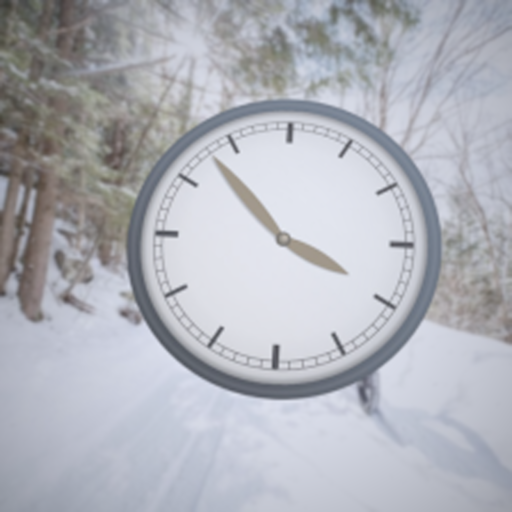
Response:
h=3 m=53
